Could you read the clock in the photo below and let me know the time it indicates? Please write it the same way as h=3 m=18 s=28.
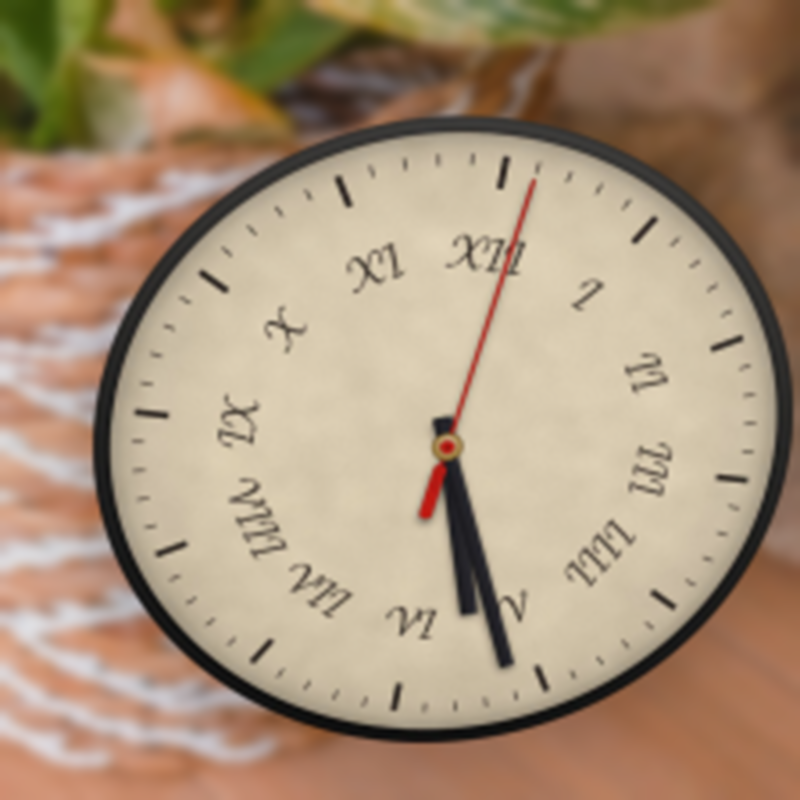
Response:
h=5 m=26 s=1
